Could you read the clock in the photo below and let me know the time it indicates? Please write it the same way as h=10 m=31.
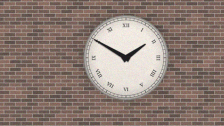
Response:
h=1 m=50
